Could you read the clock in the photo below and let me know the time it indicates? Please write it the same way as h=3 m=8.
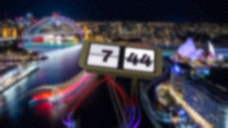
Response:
h=7 m=44
